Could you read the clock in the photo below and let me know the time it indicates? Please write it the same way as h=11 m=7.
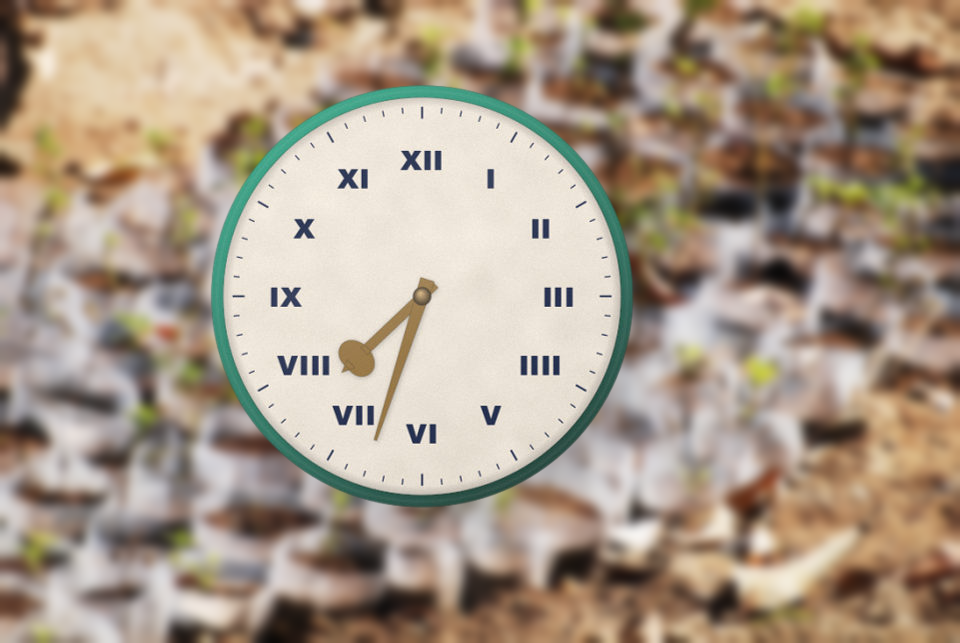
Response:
h=7 m=33
